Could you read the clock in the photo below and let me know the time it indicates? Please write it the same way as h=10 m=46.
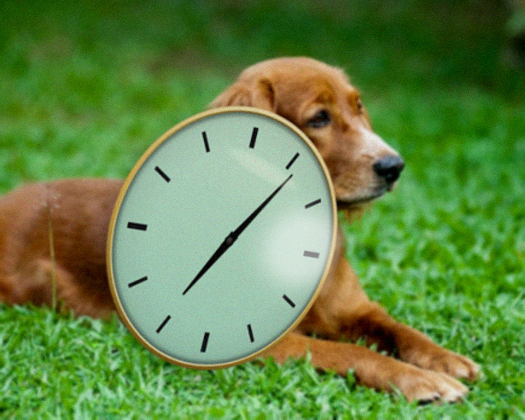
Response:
h=7 m=6
